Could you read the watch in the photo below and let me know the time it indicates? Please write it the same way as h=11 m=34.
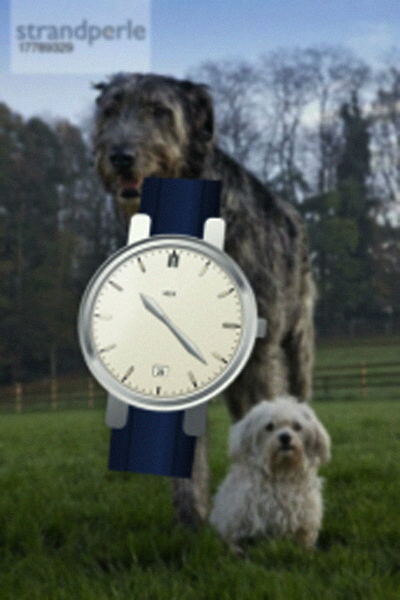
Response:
h=10 m=22
